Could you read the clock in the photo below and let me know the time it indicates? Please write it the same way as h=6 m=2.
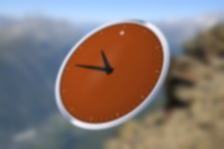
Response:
h=10 m=46
